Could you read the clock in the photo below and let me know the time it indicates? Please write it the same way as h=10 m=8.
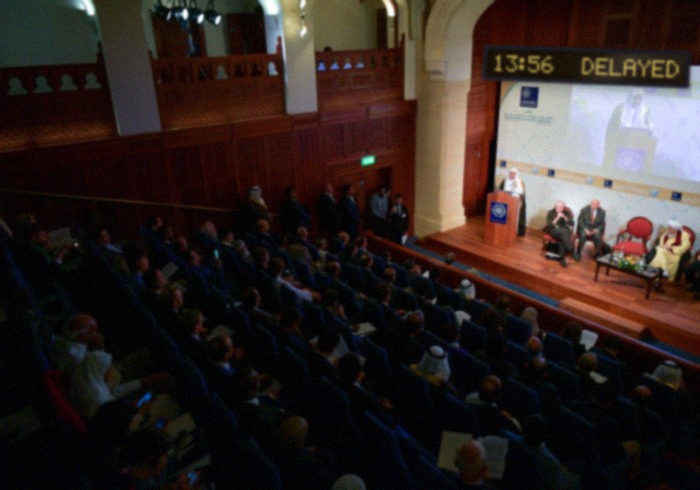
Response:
h=13 m=56
